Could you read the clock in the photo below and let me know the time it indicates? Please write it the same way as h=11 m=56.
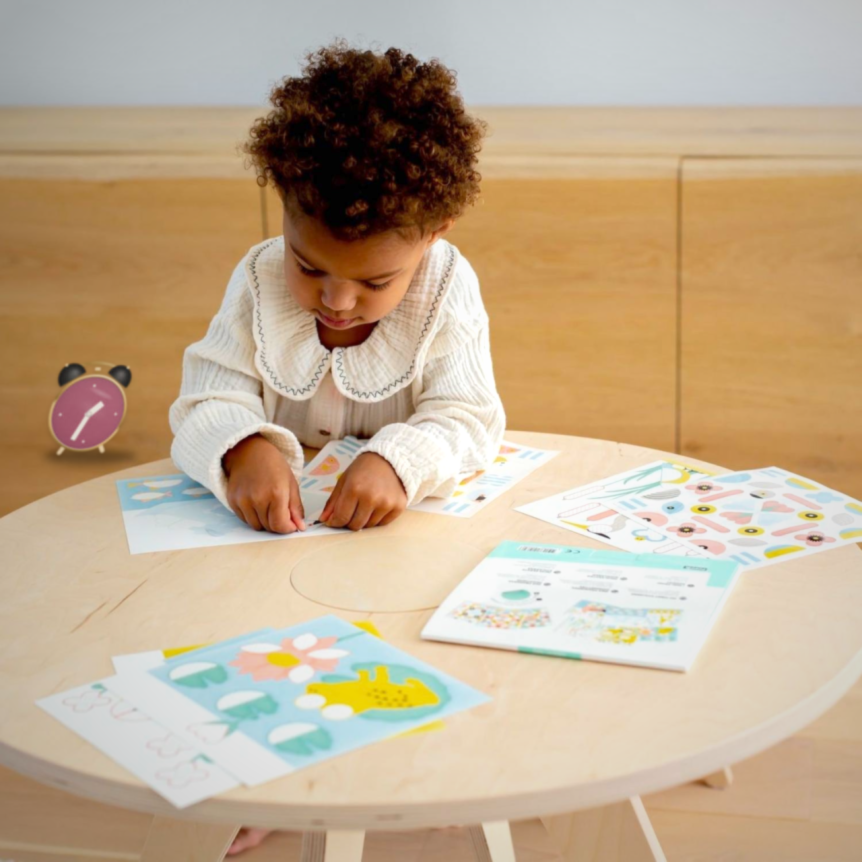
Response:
h=1 m=34
